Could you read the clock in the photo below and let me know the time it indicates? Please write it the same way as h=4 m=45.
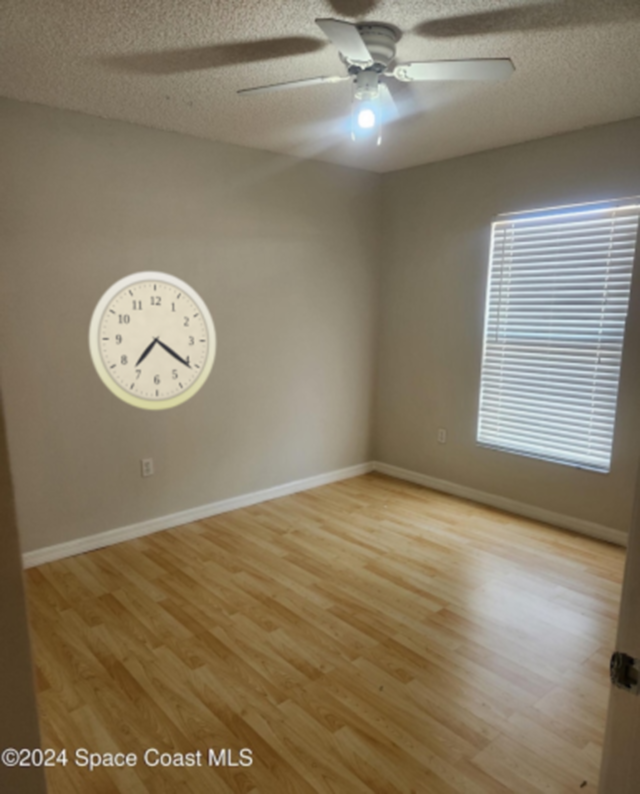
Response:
h=7 m=21
